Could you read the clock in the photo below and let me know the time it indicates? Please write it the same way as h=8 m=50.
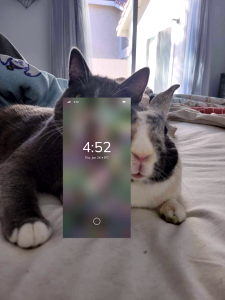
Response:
h=4 m=52
